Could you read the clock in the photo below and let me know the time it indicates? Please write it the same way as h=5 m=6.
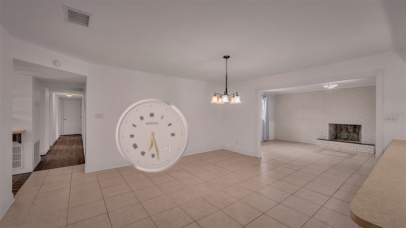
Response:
h=6 m=28
